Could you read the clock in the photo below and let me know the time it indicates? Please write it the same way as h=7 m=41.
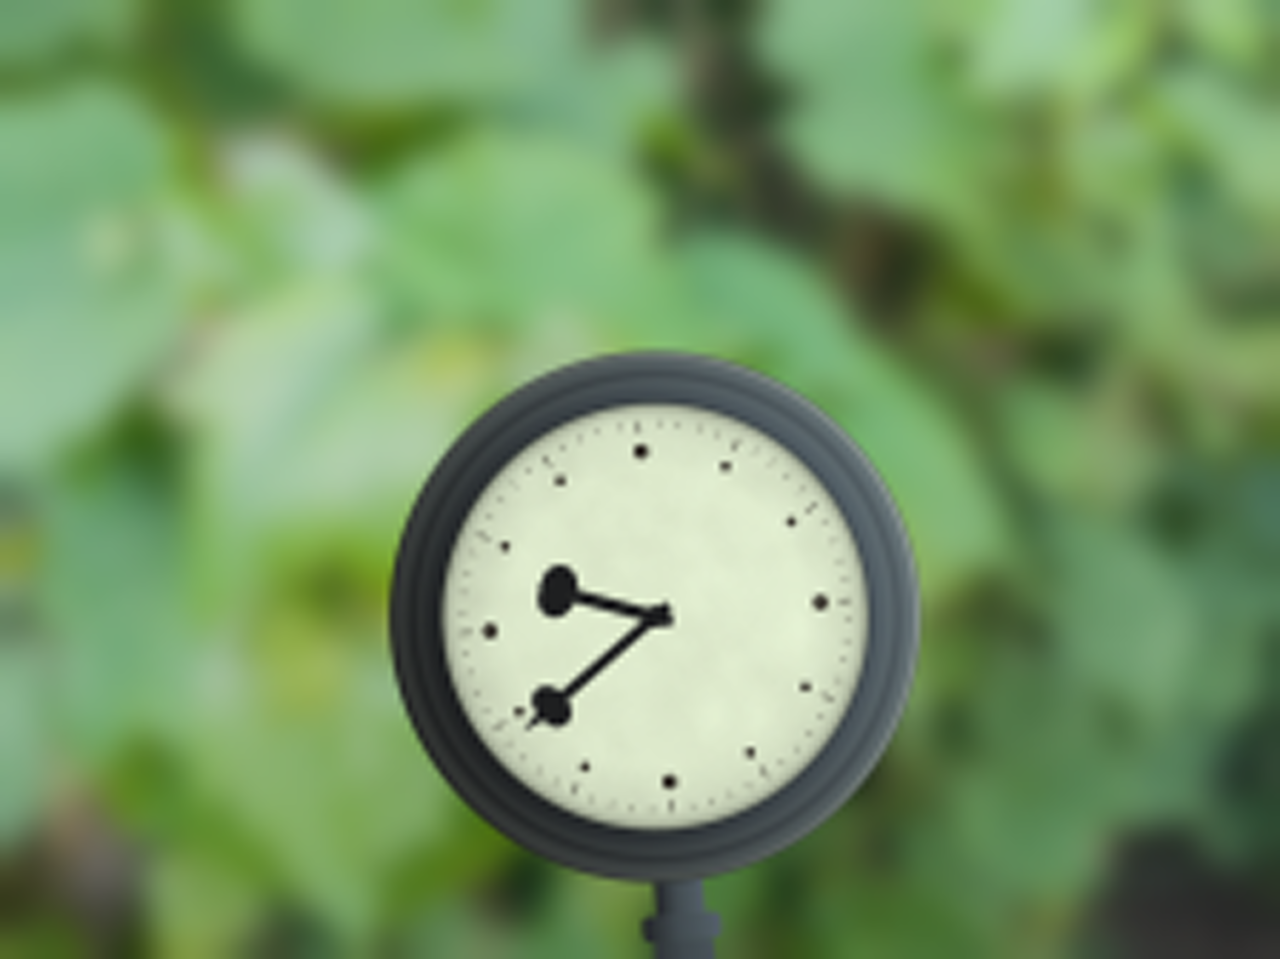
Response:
h=9 m=39
